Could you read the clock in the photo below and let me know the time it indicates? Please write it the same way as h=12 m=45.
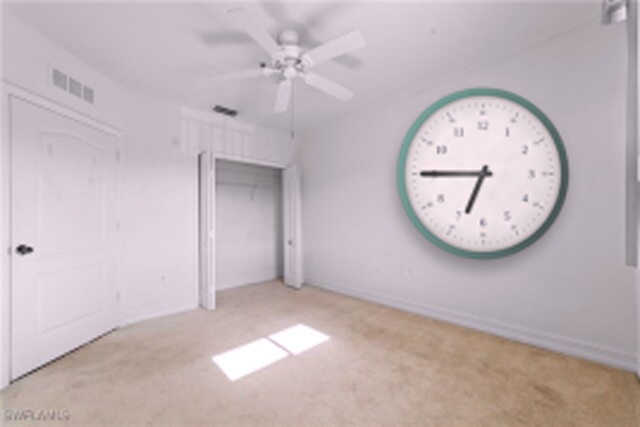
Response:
h=6 m=45
